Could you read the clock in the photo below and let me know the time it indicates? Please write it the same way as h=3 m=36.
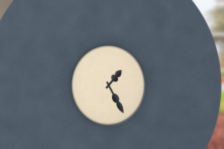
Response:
h=1 m=25
